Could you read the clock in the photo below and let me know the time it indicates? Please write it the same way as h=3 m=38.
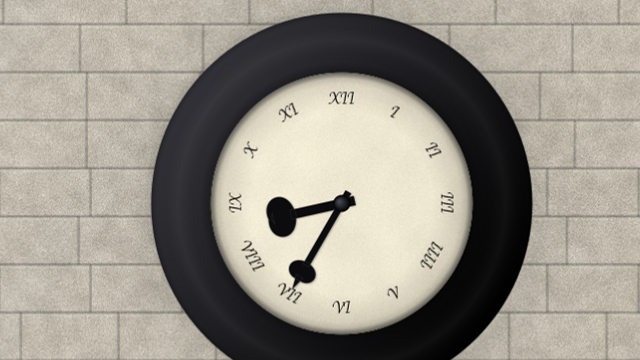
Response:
h=8 m=35
